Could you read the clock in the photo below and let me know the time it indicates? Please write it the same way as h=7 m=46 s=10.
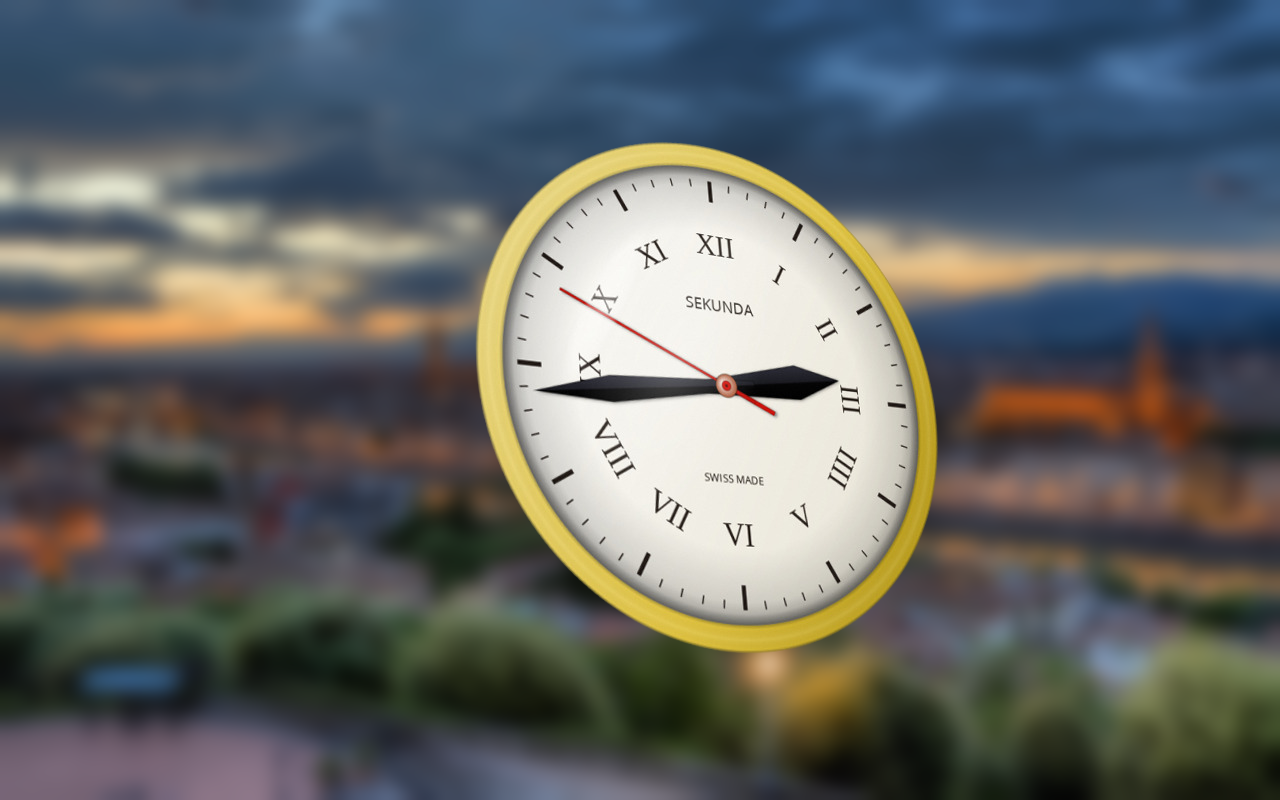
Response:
h=2 m=43 s=49
